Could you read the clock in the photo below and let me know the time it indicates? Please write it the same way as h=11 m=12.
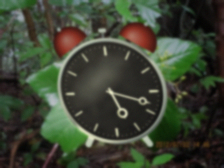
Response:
h=5 m=18
